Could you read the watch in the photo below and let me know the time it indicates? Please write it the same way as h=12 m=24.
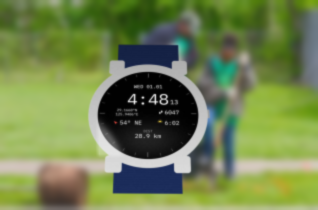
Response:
h=4 m=48
